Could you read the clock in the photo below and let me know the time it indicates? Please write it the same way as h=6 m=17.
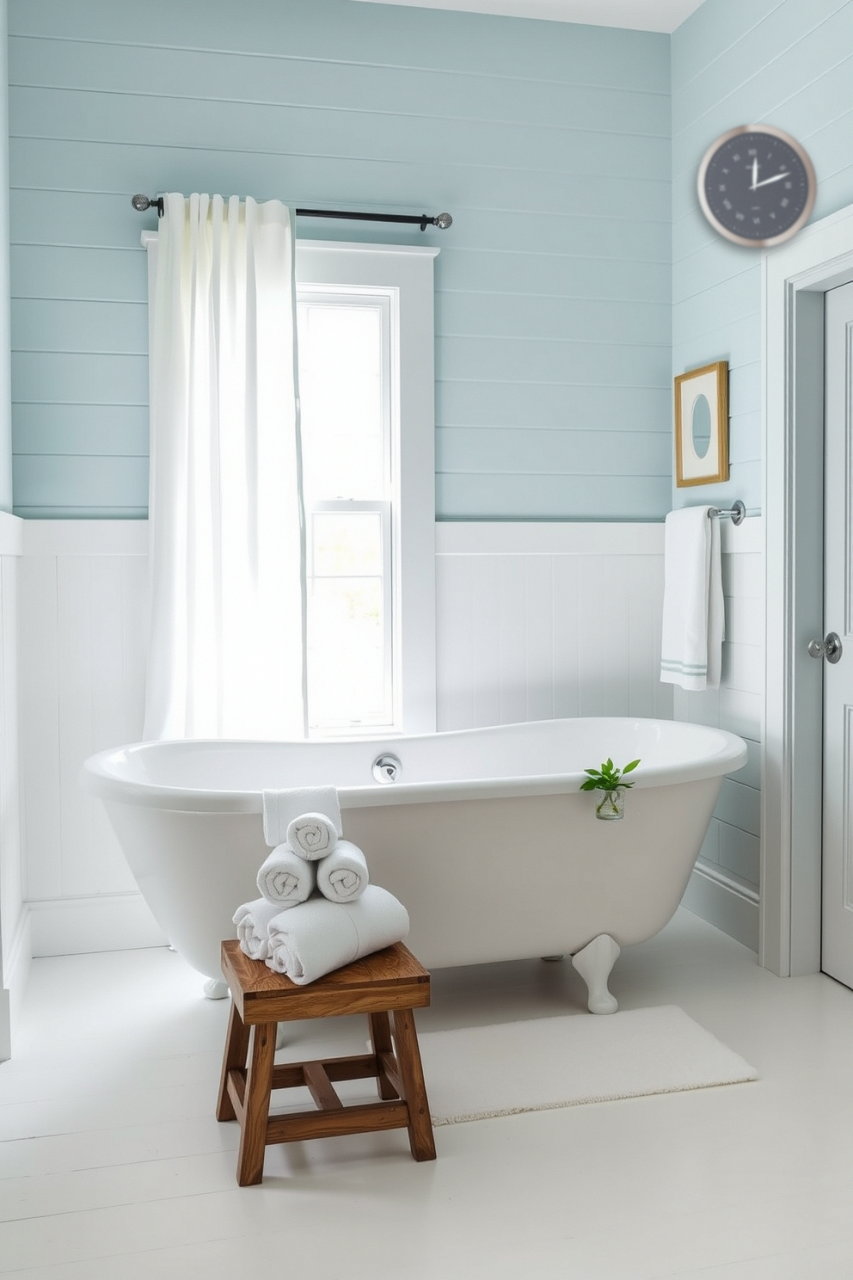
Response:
h=12 m=12
